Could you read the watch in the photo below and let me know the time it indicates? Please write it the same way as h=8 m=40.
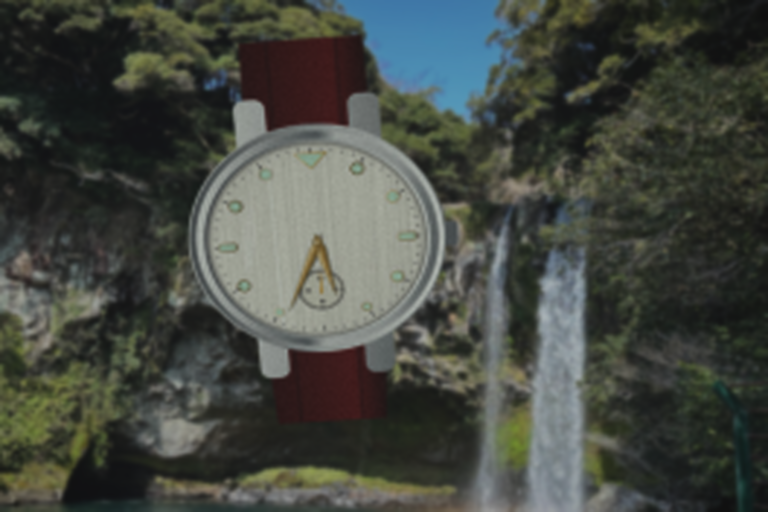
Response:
h=5 m=34
